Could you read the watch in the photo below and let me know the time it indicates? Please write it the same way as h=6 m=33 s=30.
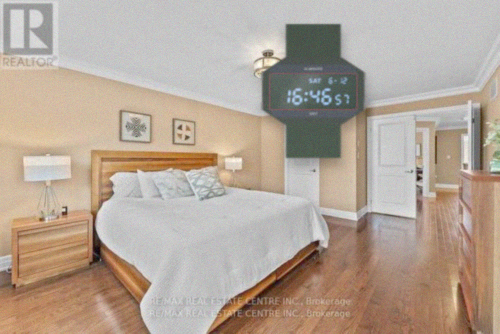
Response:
h=16 m=46 s=57
